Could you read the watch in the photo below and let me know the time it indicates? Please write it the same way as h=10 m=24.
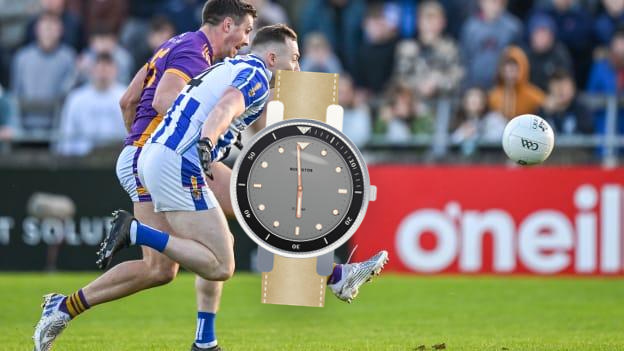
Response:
h=5 m=59
